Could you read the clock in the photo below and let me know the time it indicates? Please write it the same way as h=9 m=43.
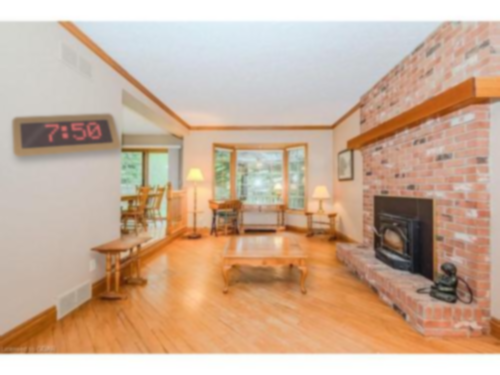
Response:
h=7 m=50
